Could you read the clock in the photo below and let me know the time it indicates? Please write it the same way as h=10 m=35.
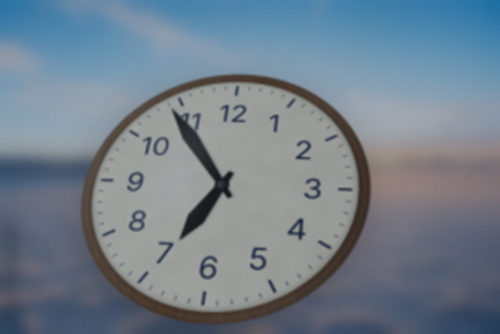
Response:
h=6 m=54
